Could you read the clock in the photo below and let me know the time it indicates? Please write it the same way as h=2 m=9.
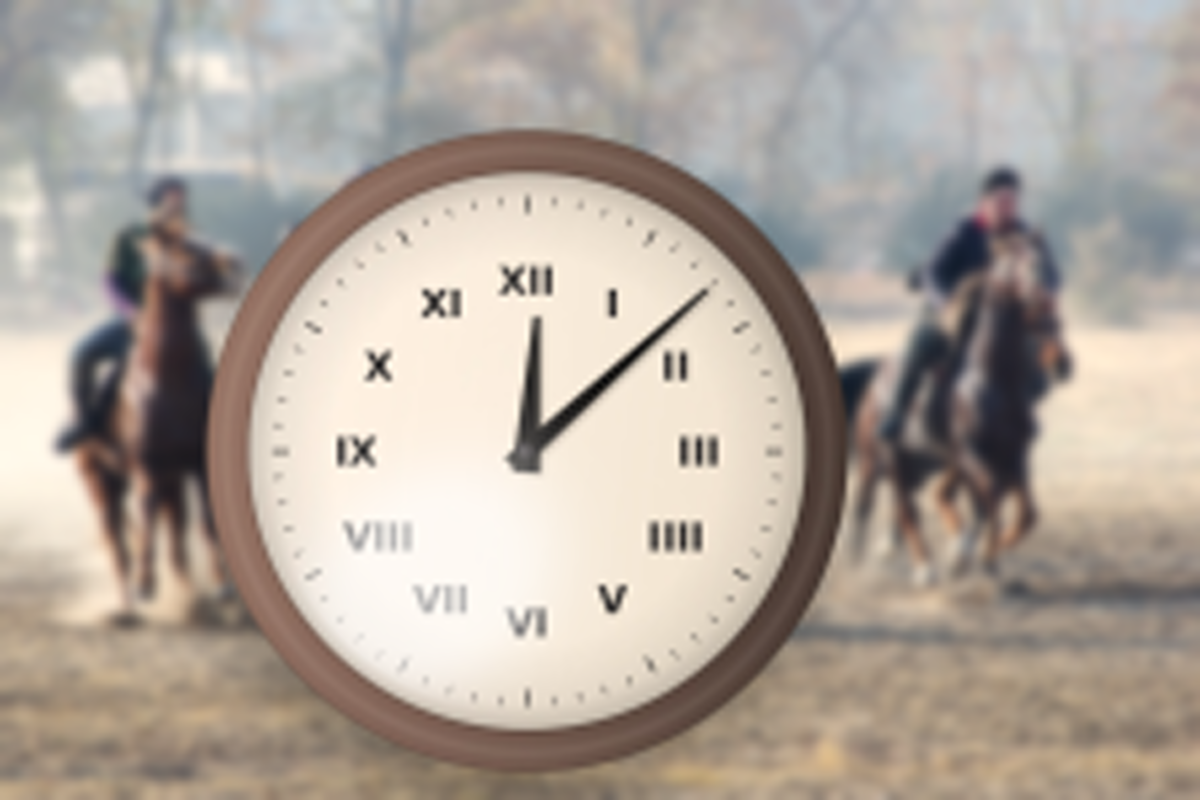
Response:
h=12 m=8
